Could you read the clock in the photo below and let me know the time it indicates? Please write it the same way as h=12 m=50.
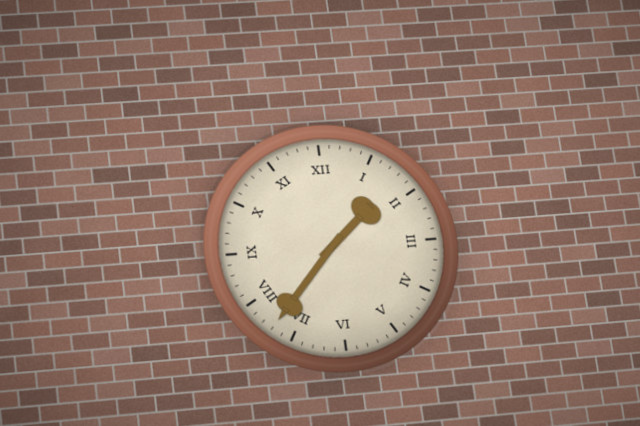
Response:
h=1 m=37
